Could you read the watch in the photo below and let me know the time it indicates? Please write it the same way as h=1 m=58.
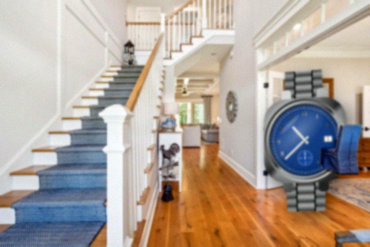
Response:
h=10 m=38
